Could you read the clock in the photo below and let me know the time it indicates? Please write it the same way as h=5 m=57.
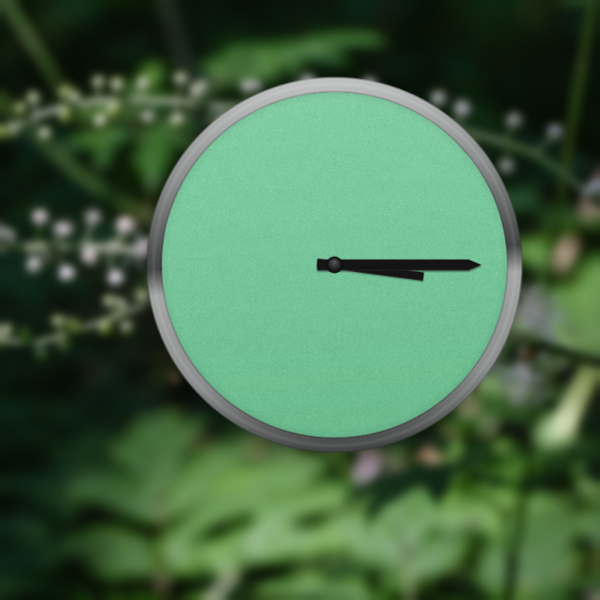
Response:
h=3 m=15
